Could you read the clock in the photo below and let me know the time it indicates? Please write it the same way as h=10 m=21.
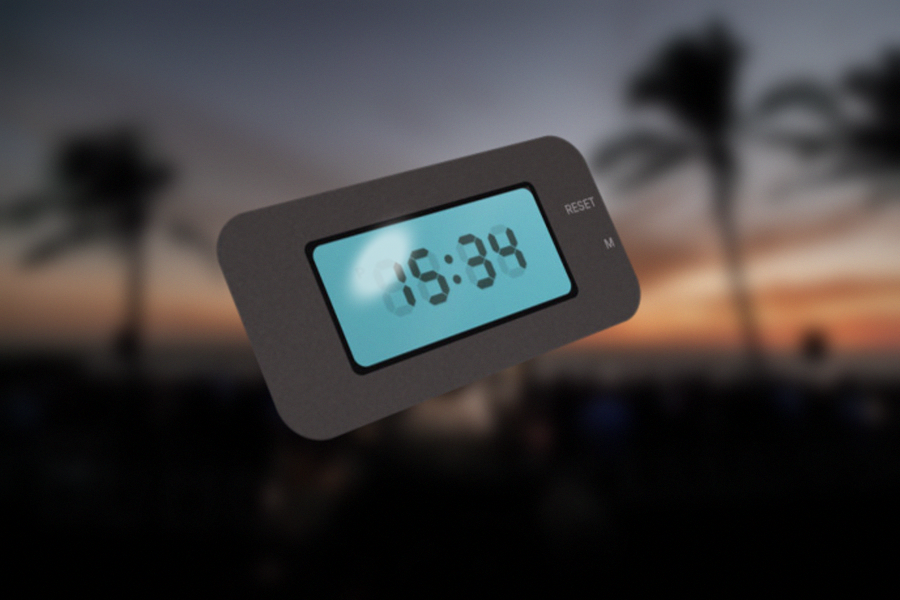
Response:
h=15 m=34
